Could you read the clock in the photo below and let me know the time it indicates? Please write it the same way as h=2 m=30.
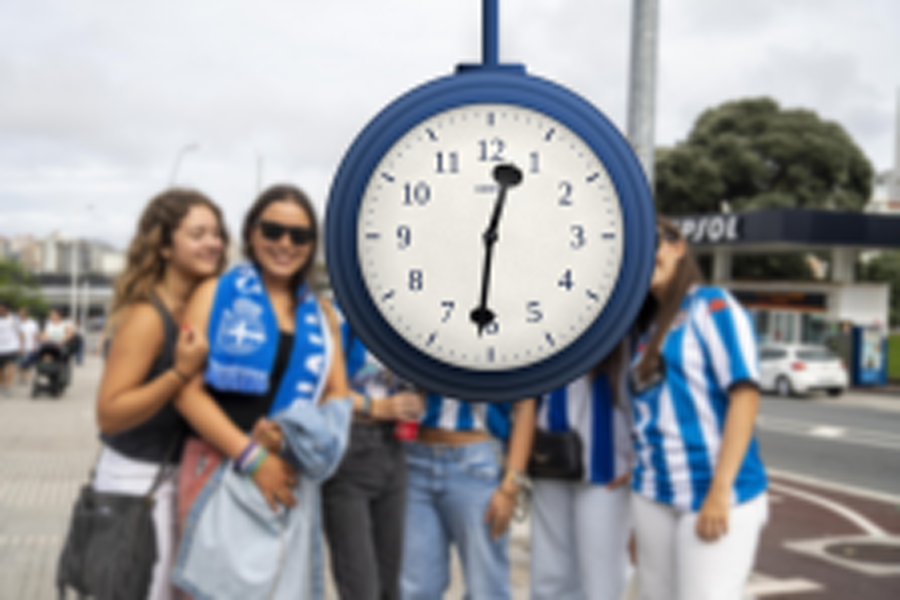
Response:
h=12 m=31
